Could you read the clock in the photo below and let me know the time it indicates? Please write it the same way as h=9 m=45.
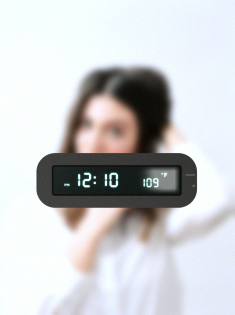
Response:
h=12 m=10
